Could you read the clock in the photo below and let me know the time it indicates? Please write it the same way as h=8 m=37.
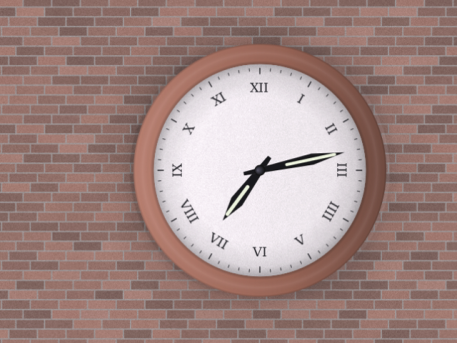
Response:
h=7 m=13
